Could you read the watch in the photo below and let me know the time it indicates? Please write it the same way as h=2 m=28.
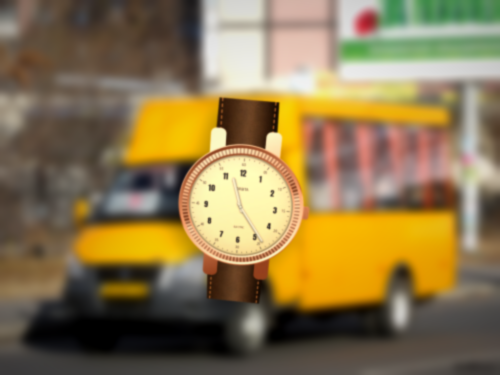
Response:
h=11 m=24
